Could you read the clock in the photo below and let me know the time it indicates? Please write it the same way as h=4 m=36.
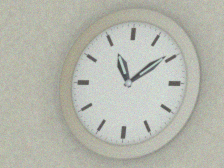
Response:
h=11 m=9
